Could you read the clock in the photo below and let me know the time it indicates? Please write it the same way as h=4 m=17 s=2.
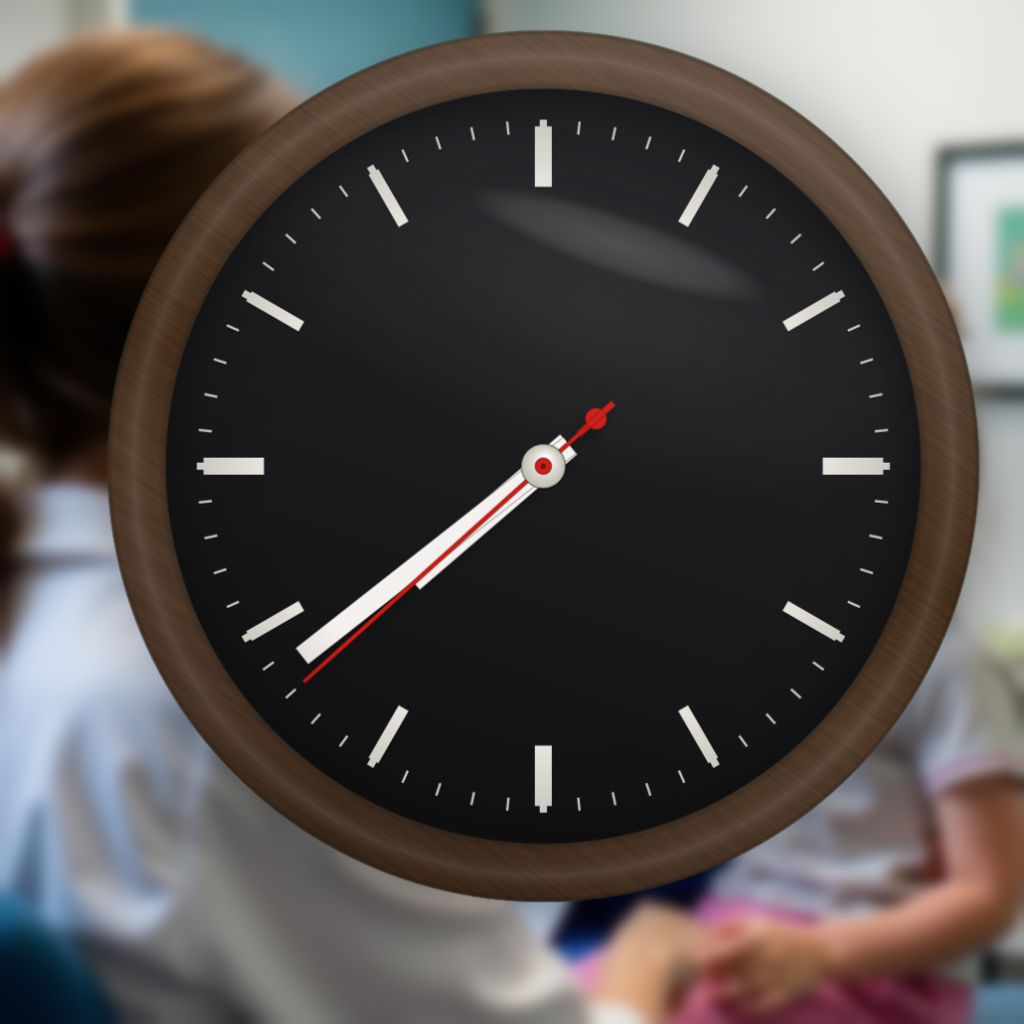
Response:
h=7 m=38 s=38
